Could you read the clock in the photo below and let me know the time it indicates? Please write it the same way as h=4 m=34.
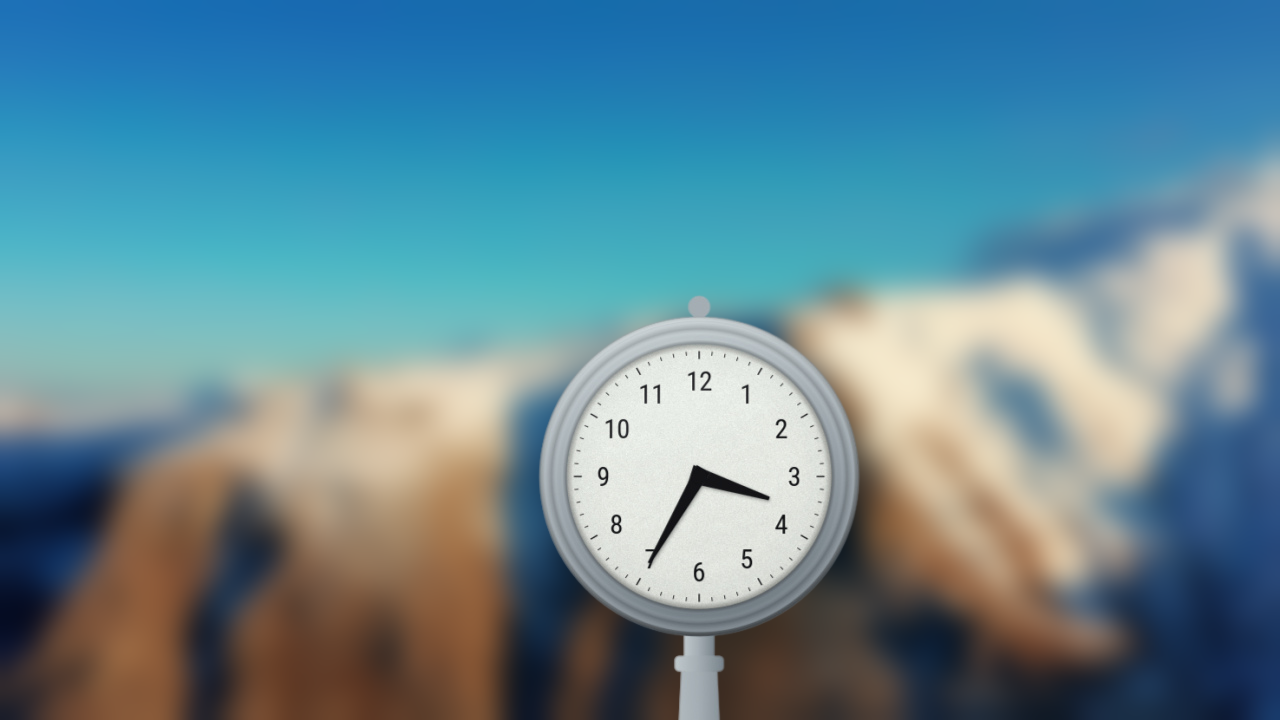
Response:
h=3 m=35
